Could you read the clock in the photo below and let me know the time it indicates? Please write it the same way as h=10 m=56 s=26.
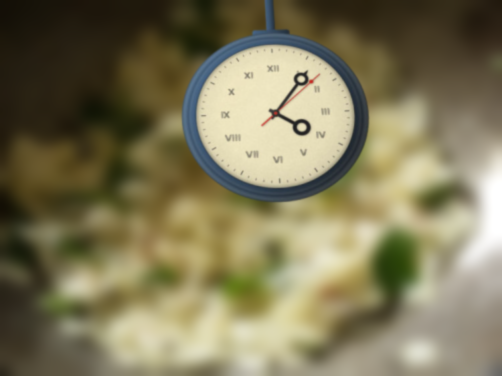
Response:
h=4 m=6 s=8
